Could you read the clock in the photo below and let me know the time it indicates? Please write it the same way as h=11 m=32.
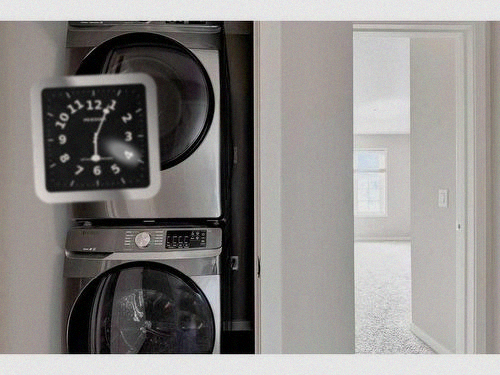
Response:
h=6 m=4
